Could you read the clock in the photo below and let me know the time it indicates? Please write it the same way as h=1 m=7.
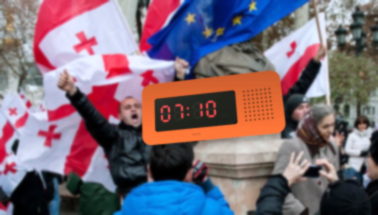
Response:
h=7 m=10
